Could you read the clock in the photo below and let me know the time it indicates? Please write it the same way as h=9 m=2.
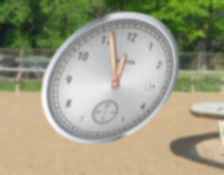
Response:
h=11 m=56
